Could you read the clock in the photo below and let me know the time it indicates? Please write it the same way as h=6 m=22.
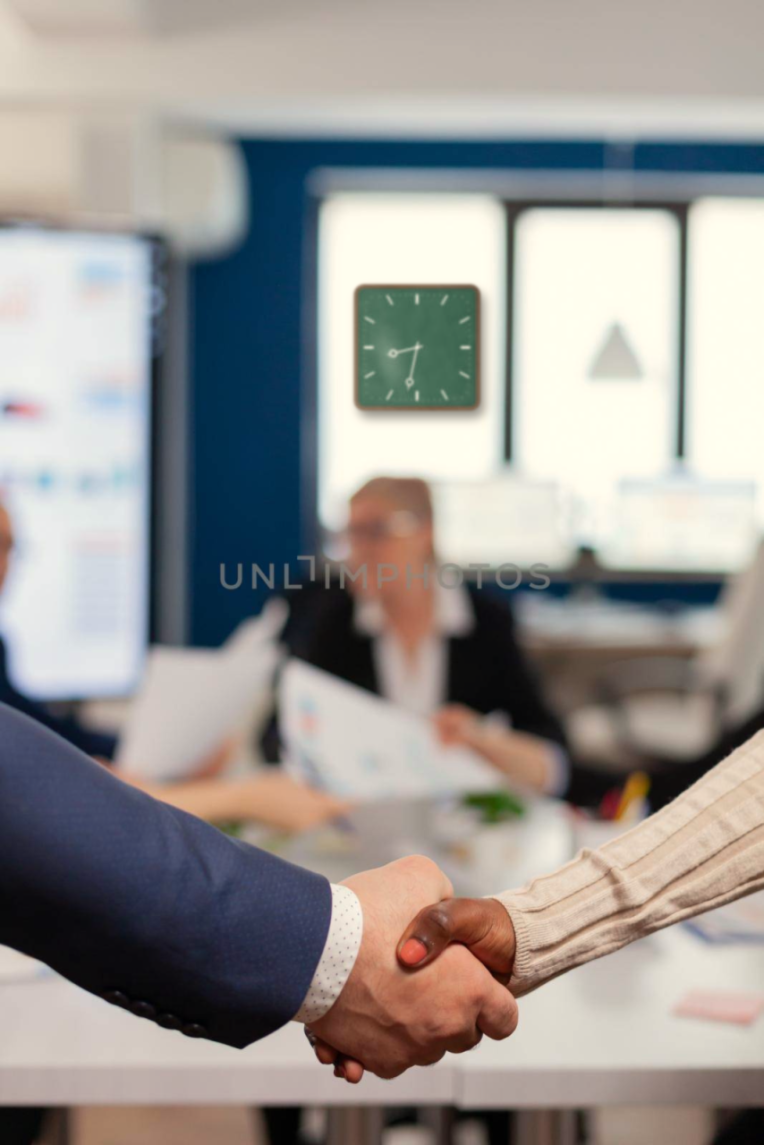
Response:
h=8 m=32
